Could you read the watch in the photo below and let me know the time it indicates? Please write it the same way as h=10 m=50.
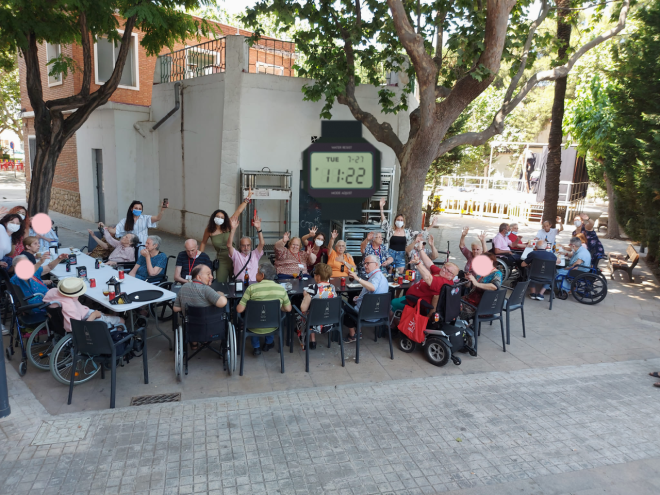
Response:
h=11 m=22
